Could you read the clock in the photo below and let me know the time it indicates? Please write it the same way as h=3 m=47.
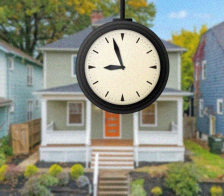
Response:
h=8 m=57
